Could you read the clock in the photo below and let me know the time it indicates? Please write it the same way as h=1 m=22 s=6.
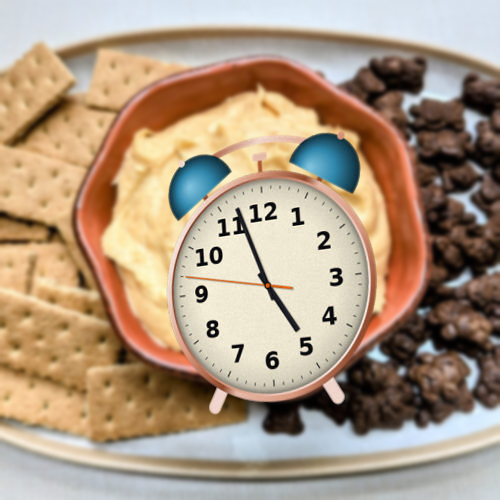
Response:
h=4 m=56 s=47
